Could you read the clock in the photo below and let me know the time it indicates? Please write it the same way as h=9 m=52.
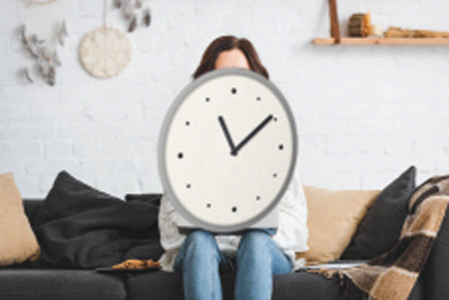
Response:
h=11 m=9
